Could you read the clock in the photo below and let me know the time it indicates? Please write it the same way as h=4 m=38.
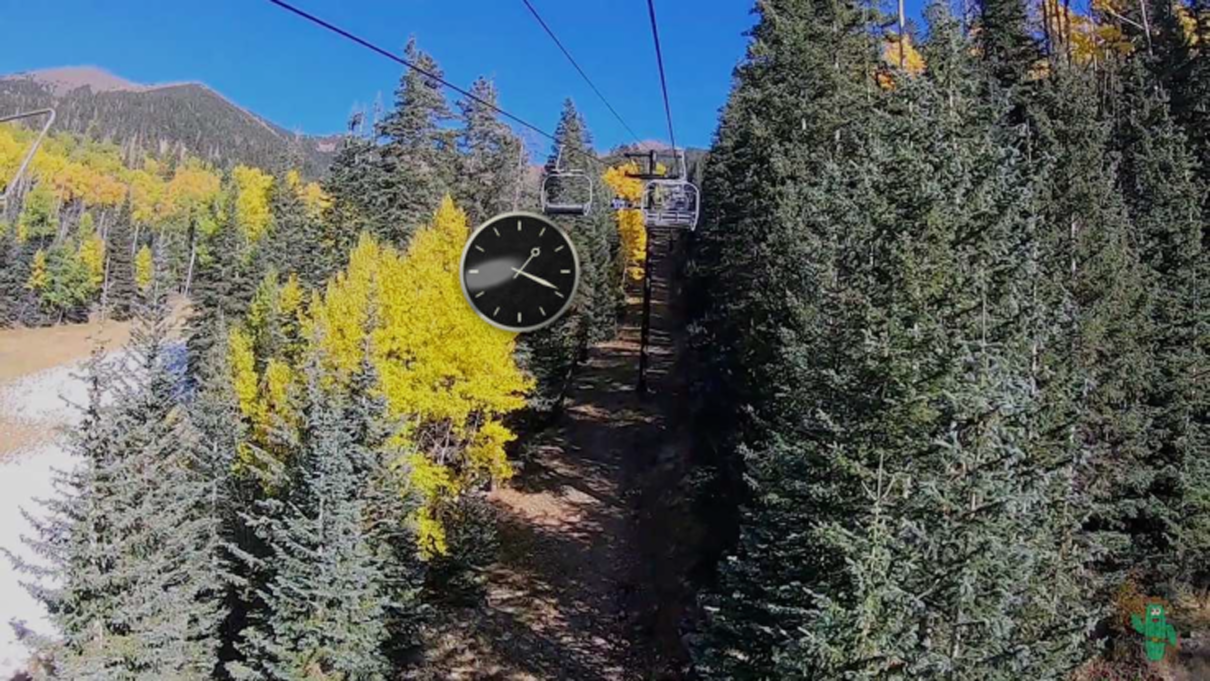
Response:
h=1 m=19
